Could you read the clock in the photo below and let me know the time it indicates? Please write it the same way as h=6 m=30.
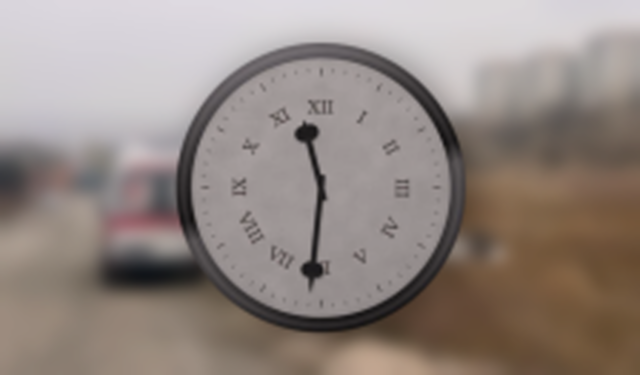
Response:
h=11 m=31
